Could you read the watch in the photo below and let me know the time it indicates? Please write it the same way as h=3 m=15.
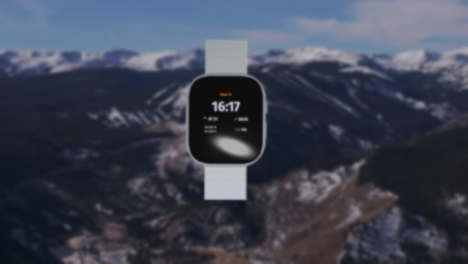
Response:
h=16 m=17
